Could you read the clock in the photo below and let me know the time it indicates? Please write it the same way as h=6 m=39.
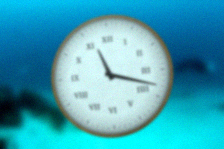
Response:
h=11 m=18
